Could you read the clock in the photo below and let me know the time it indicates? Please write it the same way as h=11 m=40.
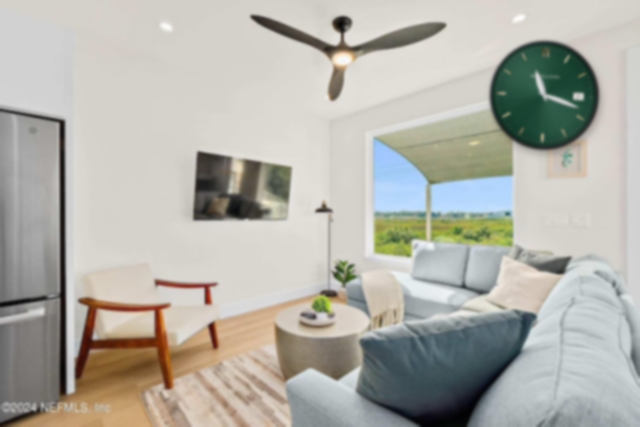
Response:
h=11 m=18
